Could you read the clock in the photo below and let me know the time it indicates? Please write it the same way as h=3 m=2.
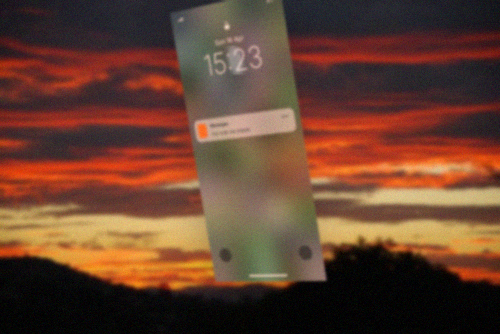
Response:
h=15 m=23
